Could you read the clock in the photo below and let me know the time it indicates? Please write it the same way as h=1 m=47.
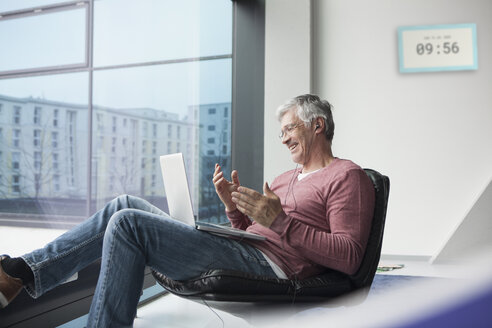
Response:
h=9 m=56
